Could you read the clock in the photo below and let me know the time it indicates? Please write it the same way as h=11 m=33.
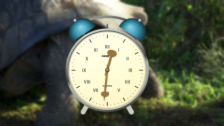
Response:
h=12 m=31
